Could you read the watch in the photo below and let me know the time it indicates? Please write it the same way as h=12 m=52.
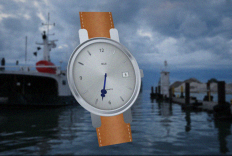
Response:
h=6 m=33
